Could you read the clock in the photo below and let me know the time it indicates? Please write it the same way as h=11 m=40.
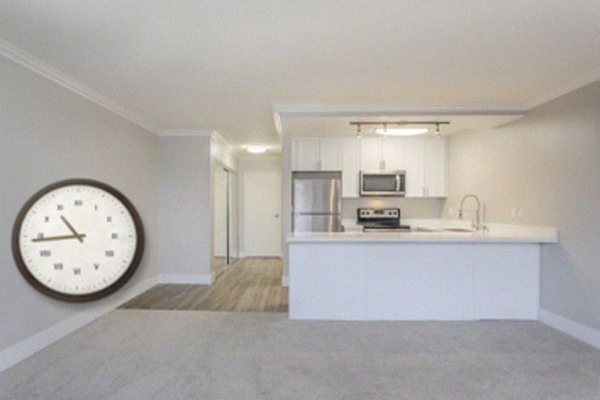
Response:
h=10 m=44
